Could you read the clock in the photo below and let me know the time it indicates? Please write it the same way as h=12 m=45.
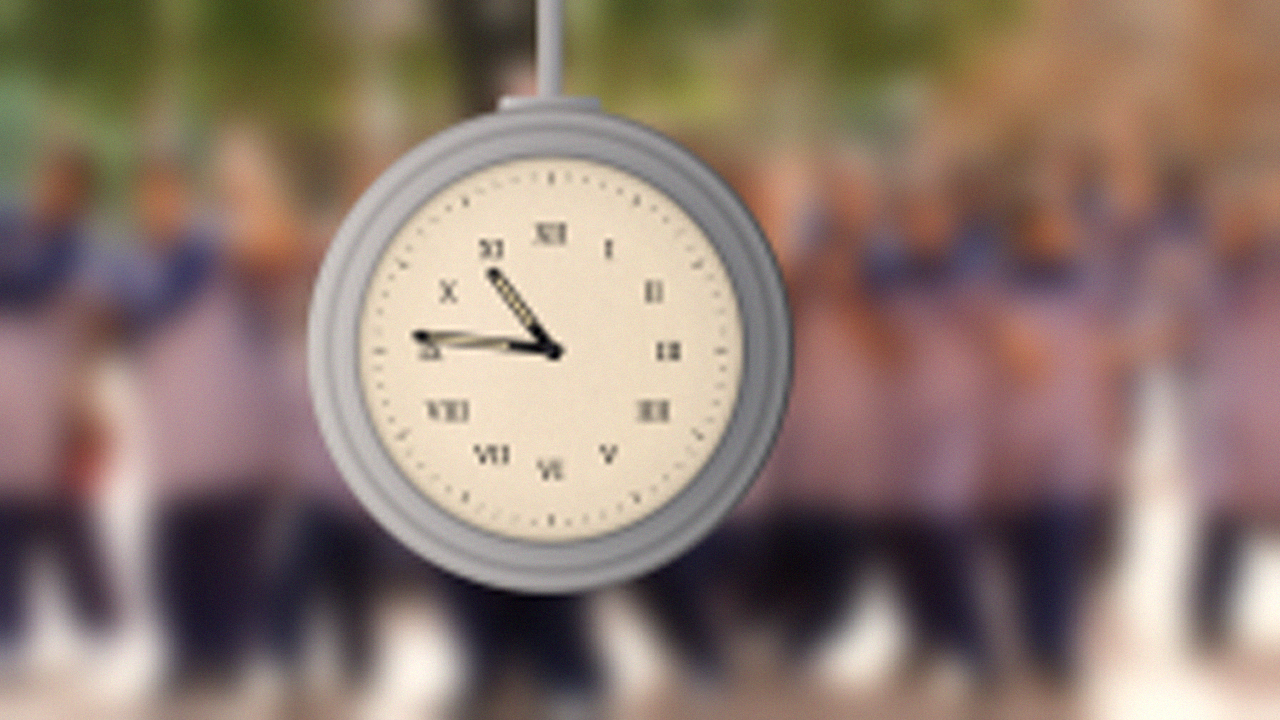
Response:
h=10 m=46
